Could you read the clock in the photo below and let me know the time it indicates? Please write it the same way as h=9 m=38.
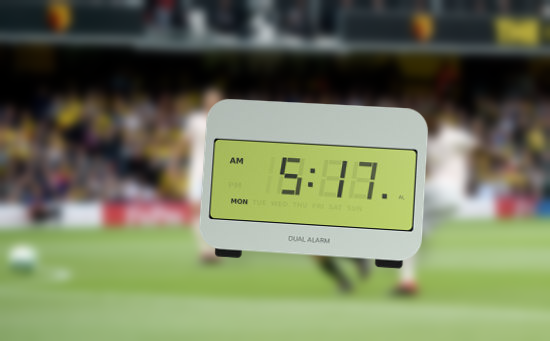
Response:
h=5 m=17
